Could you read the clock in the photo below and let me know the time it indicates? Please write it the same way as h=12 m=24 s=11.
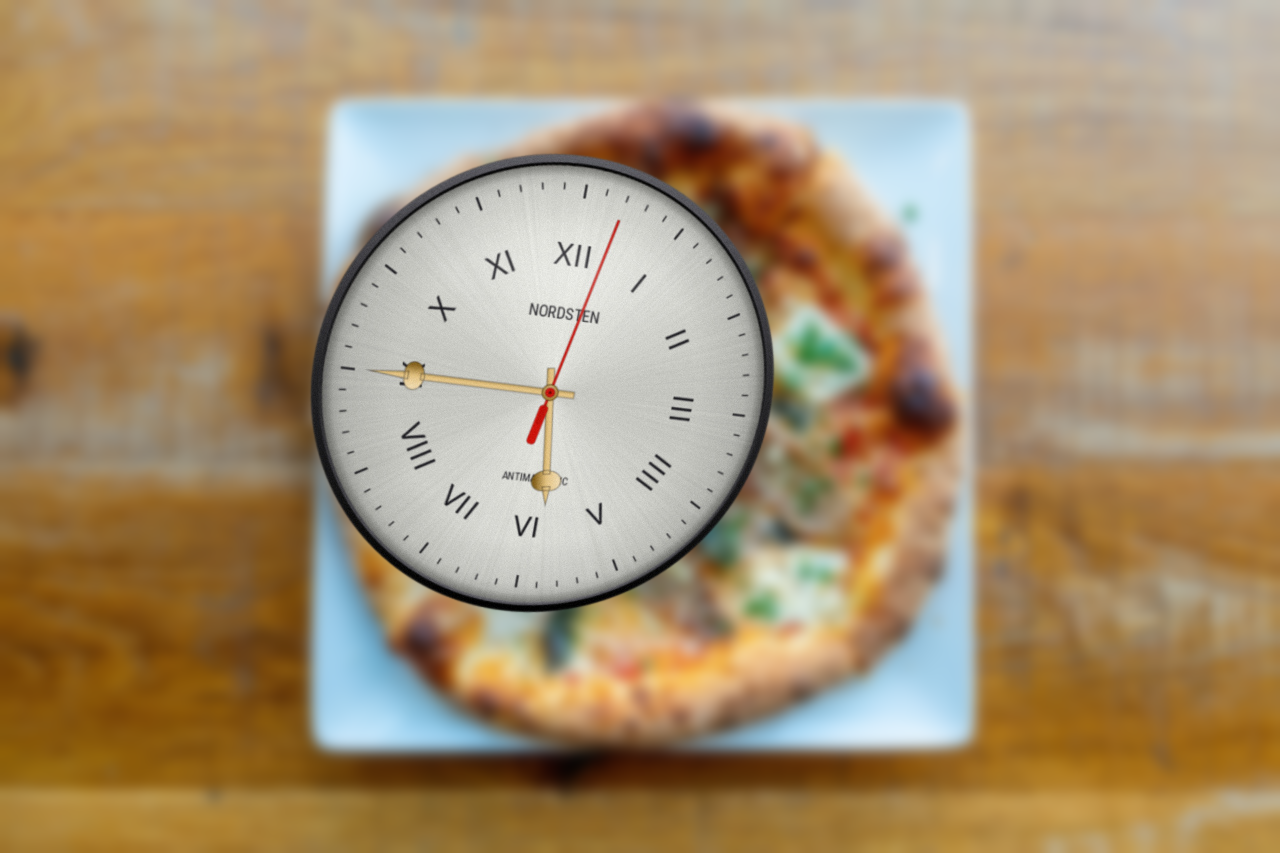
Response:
h=5 m=45 s=2
